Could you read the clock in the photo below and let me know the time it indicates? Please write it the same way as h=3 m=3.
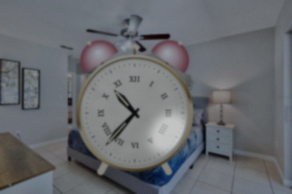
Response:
h=10 m=37
